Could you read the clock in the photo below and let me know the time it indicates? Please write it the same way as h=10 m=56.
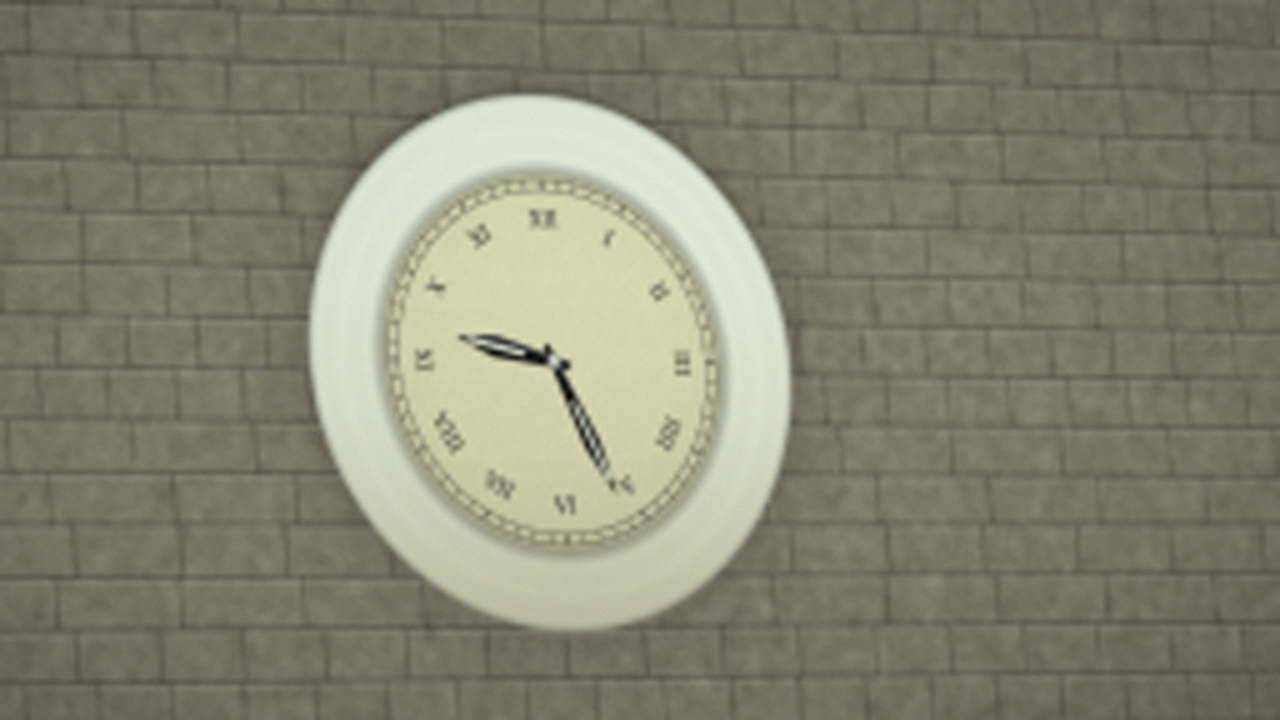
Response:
h=9 m=26
